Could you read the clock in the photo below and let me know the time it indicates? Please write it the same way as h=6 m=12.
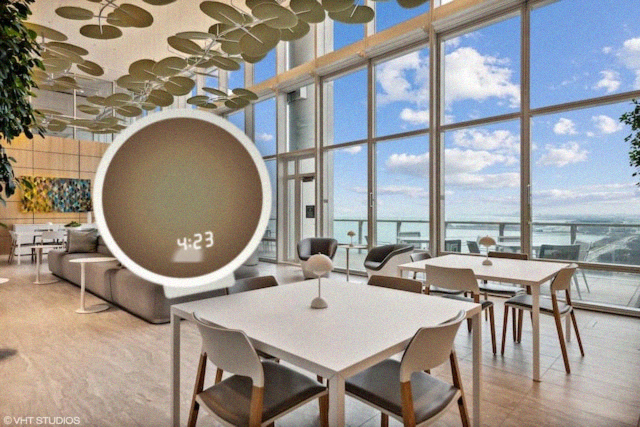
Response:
h=4 m=23
